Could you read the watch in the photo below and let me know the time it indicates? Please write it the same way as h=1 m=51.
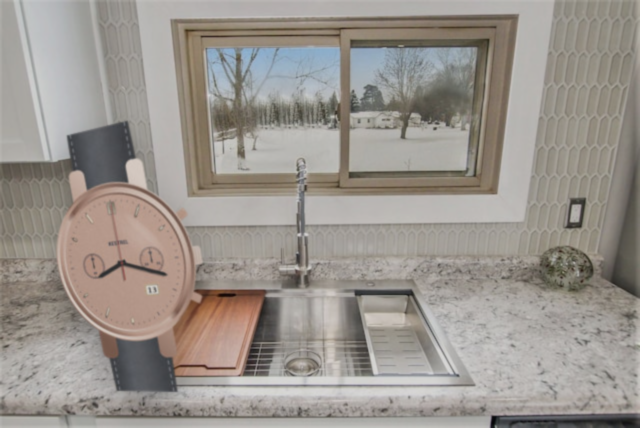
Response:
h=8 m=18
